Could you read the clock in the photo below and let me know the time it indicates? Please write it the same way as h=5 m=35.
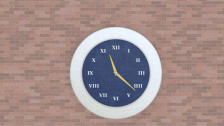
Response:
h=11 m=22
